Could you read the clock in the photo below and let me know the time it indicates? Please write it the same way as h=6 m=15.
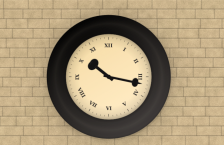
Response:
h=10 m=17
